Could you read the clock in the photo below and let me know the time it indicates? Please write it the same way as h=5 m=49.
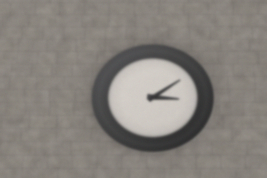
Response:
h=3 m=9
